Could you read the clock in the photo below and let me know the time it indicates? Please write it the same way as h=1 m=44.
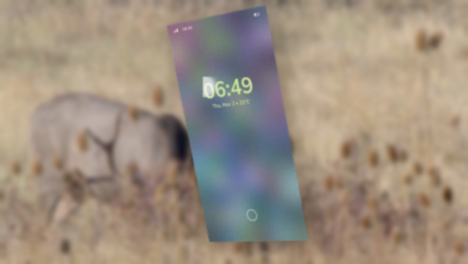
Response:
h=6 m=49
